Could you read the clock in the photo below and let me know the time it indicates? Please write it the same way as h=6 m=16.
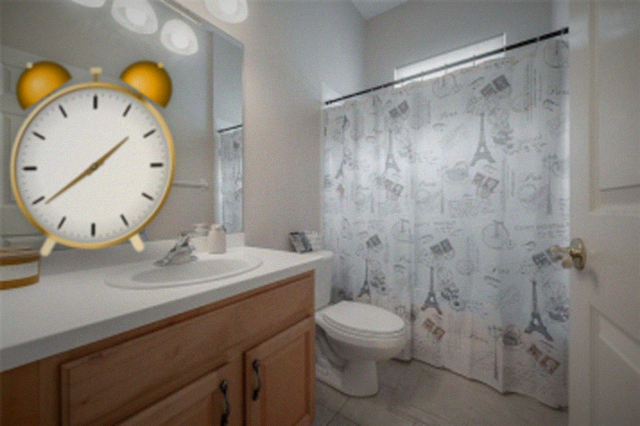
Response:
h=1 m=39
